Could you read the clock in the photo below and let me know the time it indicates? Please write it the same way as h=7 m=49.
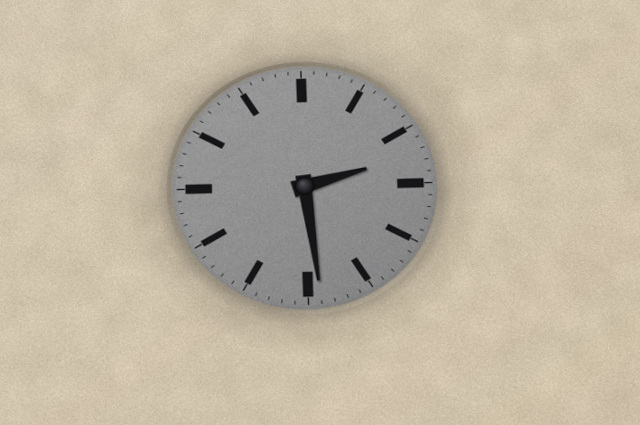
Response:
h=2 m=29
